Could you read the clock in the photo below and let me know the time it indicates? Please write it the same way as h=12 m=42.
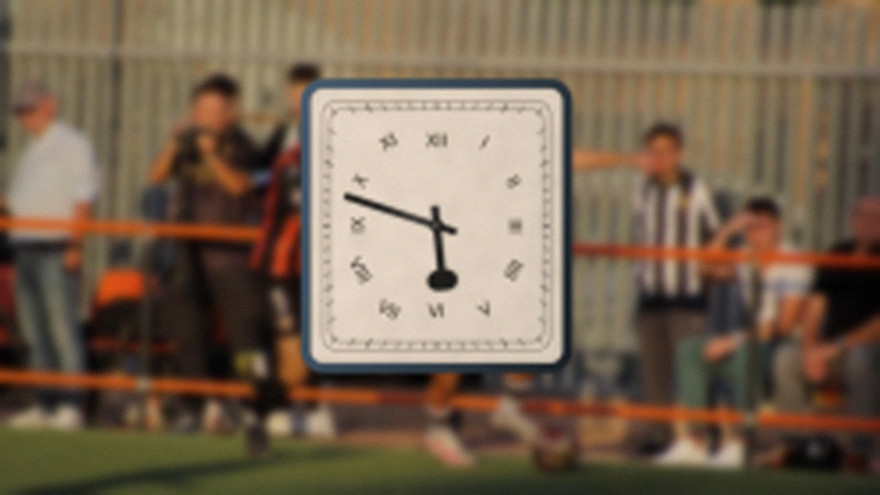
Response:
h=5 m=48
